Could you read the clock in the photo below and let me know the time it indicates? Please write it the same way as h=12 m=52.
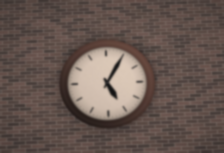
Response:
h=5 m=5
